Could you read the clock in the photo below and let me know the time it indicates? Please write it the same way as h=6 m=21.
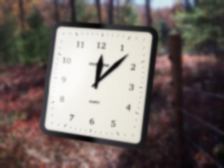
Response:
h=12 m=7
